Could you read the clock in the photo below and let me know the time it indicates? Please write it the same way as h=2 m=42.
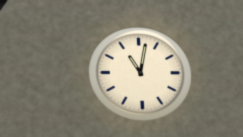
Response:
h=11 m=2
